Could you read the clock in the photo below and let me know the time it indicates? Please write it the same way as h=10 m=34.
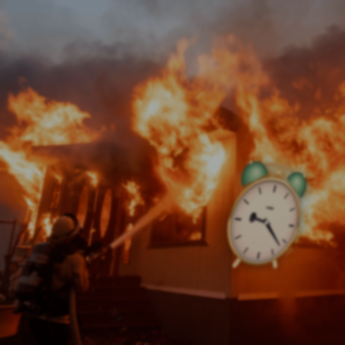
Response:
h=9 m=22
